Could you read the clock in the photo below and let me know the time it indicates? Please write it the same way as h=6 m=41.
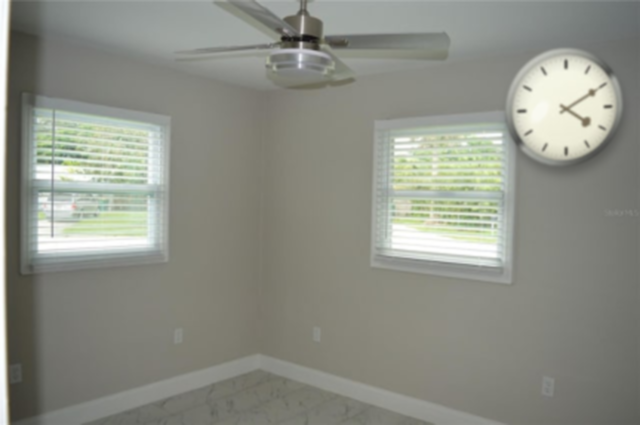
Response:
h=4 m=10
